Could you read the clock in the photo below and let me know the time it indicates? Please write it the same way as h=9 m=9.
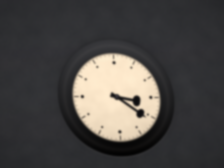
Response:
h=3 m=21
